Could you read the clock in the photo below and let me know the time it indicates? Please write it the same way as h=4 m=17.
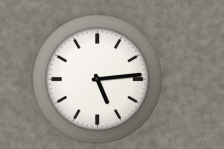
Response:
h=5 m=14
